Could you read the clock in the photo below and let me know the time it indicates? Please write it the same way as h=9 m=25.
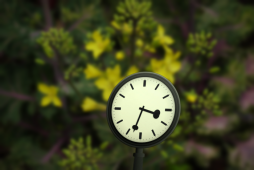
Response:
h=3 m=33
